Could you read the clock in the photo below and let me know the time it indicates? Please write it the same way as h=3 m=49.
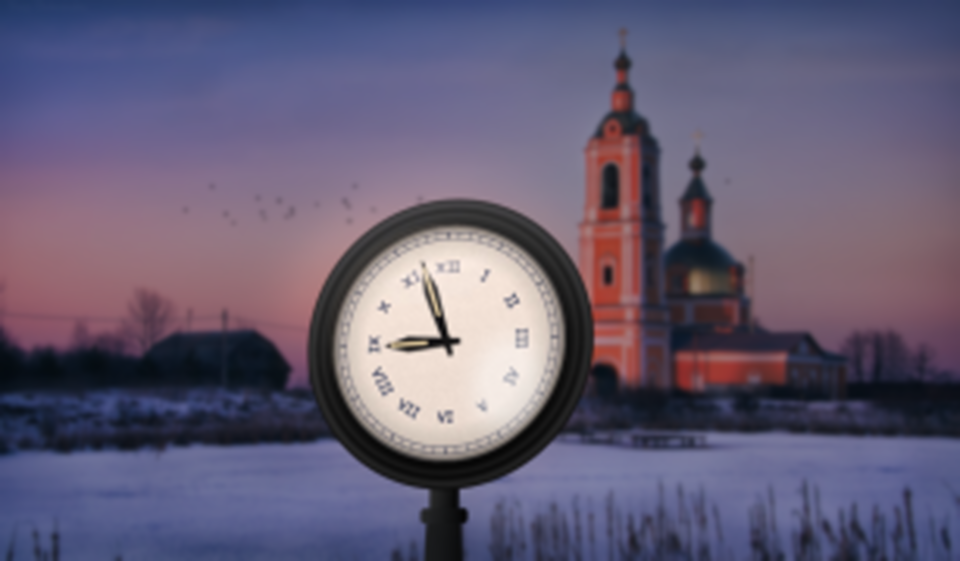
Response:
h=8 m=57
